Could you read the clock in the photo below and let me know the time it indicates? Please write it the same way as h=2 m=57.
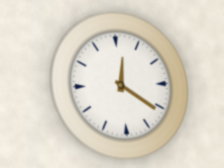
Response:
h=12 m=21
